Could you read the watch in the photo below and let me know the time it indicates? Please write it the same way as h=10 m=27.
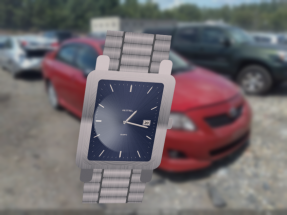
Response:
h=1 m=17
